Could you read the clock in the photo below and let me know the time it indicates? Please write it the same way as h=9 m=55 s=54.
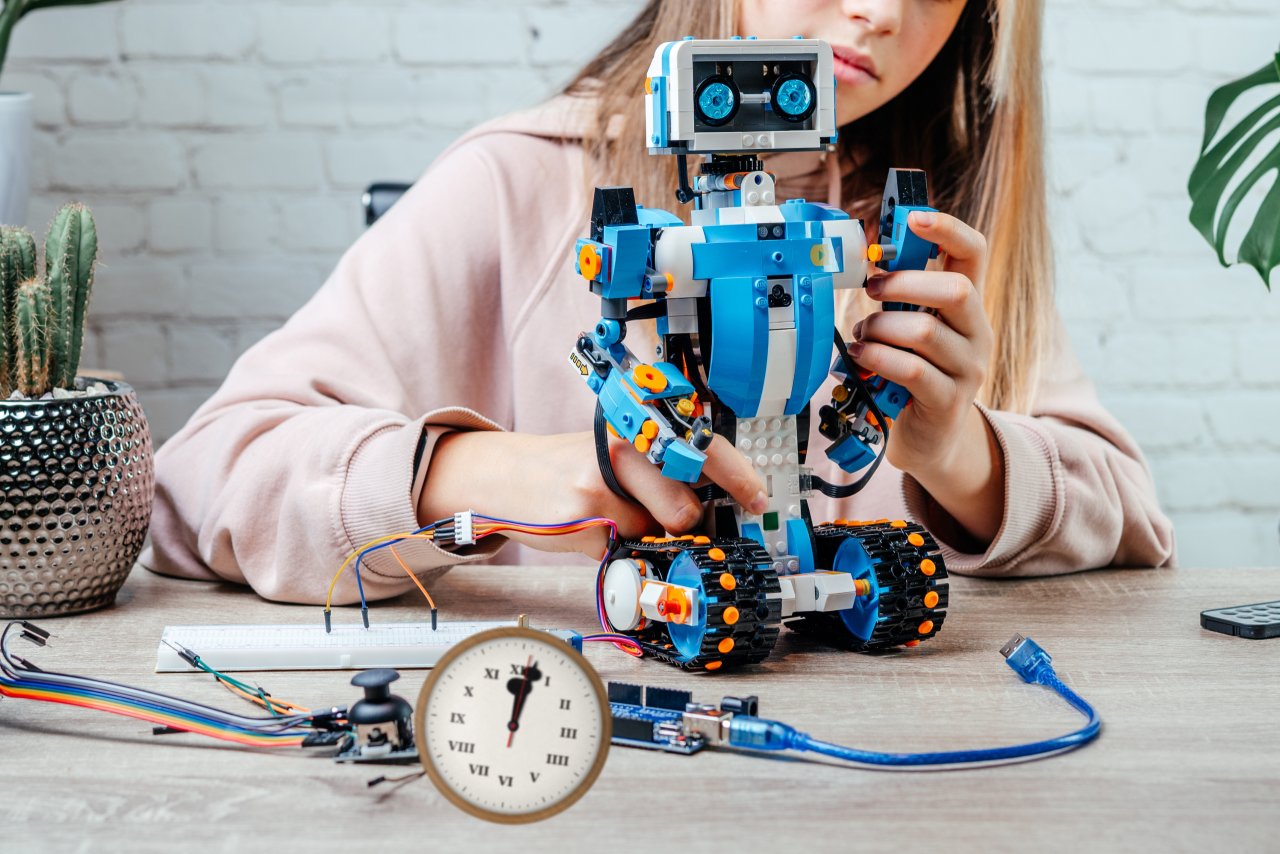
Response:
h=12 m=2 s=1
